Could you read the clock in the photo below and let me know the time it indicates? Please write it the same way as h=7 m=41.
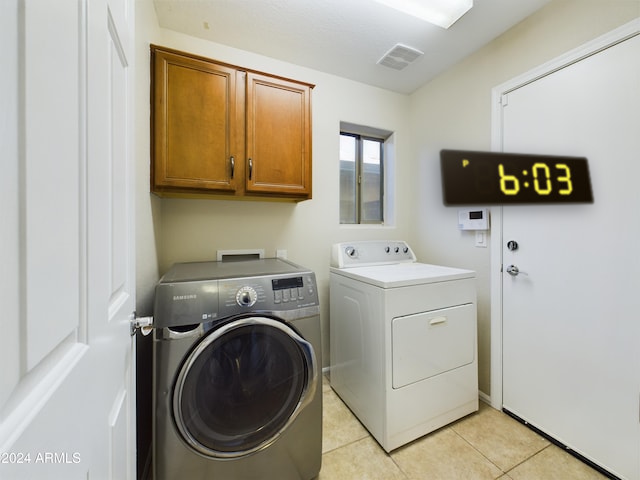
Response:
h=6 m=3
